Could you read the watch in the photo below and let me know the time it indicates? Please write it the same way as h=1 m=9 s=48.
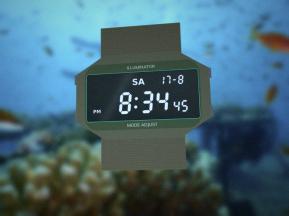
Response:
h=8 m=34 s=45
